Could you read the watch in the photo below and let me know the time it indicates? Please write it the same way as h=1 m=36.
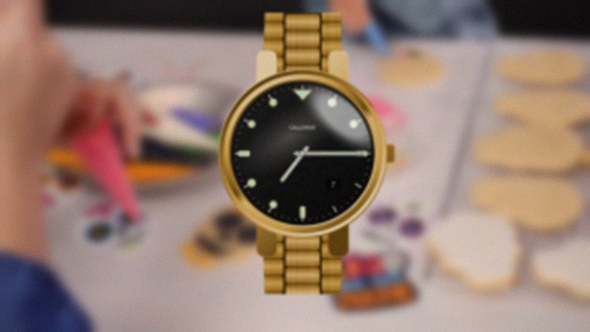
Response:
h=7 m=15
